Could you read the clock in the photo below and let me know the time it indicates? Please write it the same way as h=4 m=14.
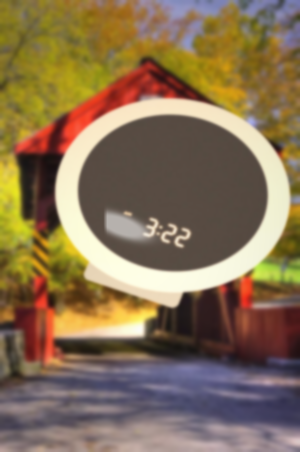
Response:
h=3 m=22
